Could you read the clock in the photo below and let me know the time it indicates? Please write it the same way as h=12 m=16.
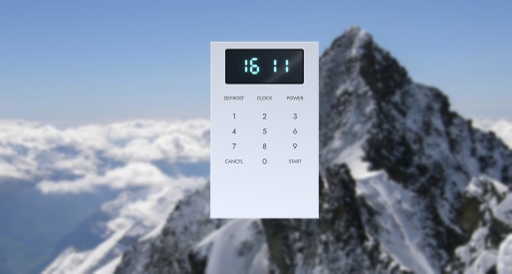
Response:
h=16 m=11
